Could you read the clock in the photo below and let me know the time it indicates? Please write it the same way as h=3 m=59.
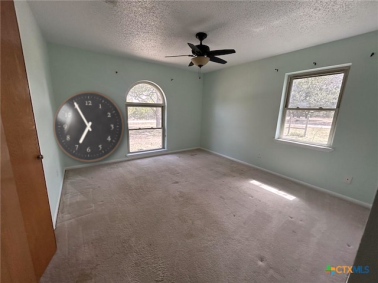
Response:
h=6 m=55
